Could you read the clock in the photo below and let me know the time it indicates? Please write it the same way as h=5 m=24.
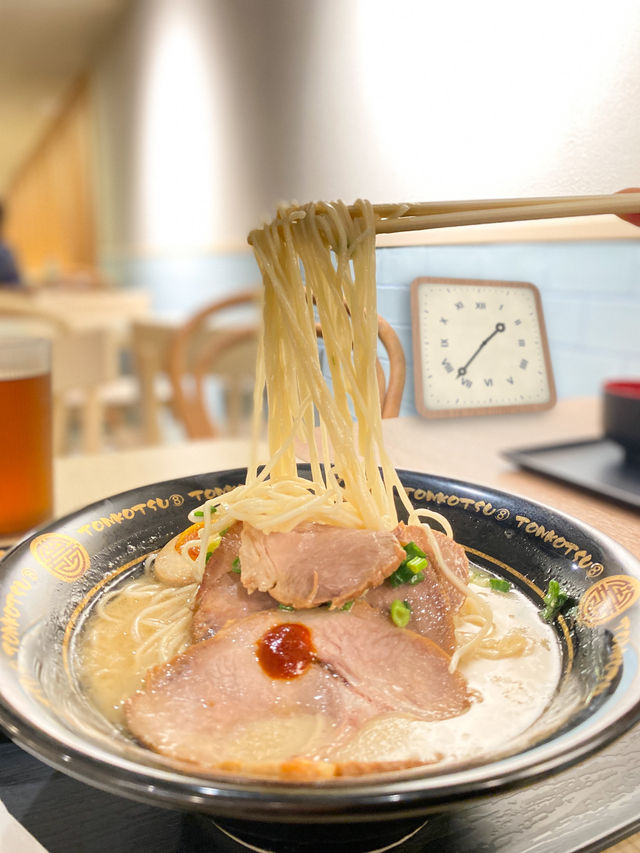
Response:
h=1 m=37
